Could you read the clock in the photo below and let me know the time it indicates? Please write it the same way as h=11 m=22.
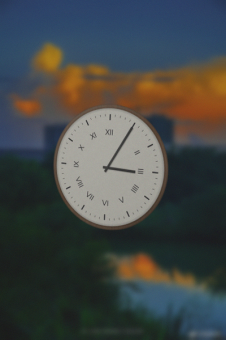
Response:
h=3 m=5
